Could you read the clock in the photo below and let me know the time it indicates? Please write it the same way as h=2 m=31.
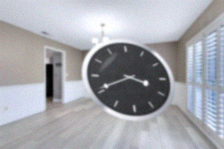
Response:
h=3 m=41
